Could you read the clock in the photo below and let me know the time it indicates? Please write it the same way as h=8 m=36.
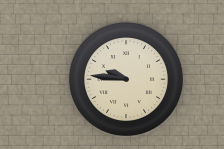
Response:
h=9 m=46
